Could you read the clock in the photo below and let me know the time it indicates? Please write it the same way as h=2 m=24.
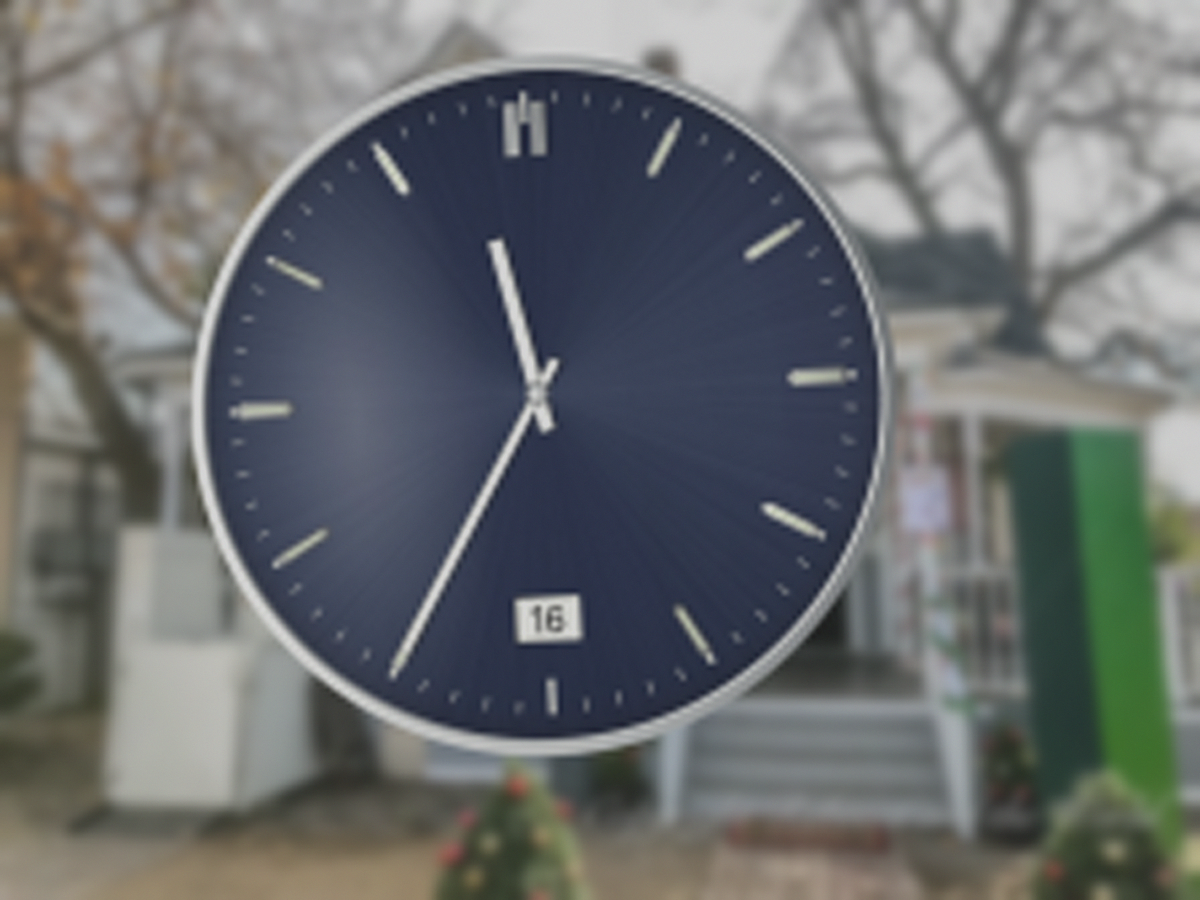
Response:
h=11 m=35
